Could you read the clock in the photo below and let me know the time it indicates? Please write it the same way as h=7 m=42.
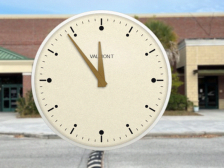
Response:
h=11 m=54
